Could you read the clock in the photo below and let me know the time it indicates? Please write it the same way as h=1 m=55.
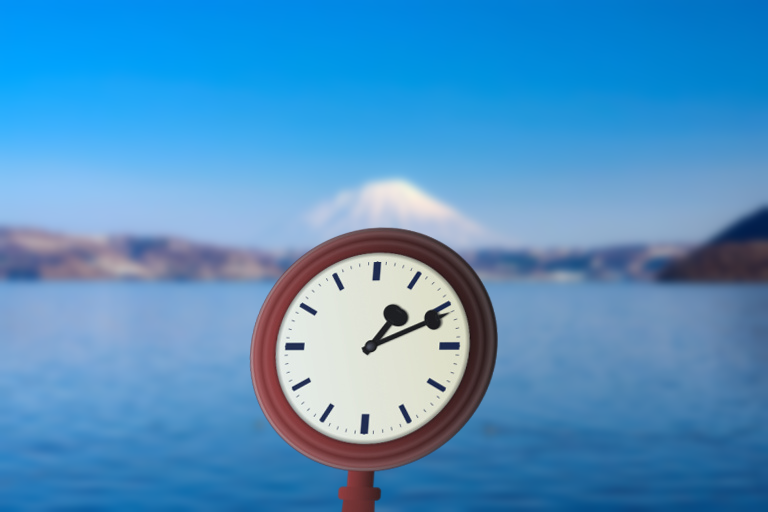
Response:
h=1 m=11
